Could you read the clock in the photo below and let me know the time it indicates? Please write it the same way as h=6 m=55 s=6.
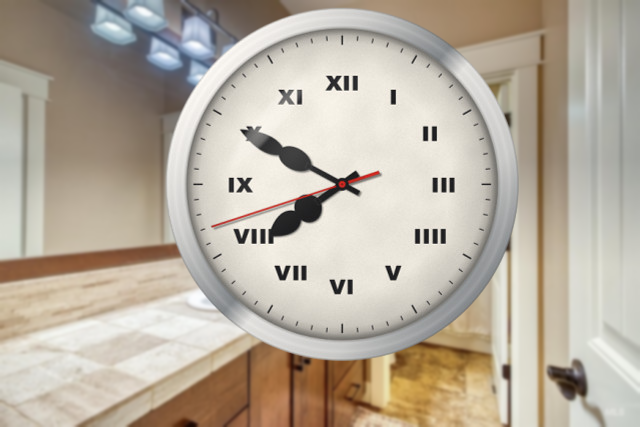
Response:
h=7 m=49 s=42
